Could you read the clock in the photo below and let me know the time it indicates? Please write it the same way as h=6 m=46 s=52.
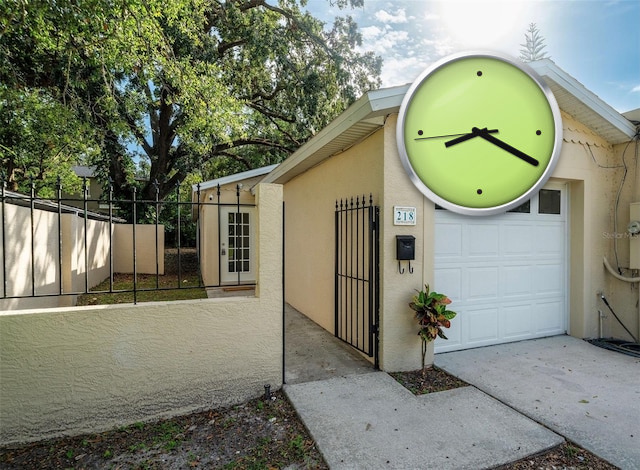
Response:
h=8 m=19 s=44
